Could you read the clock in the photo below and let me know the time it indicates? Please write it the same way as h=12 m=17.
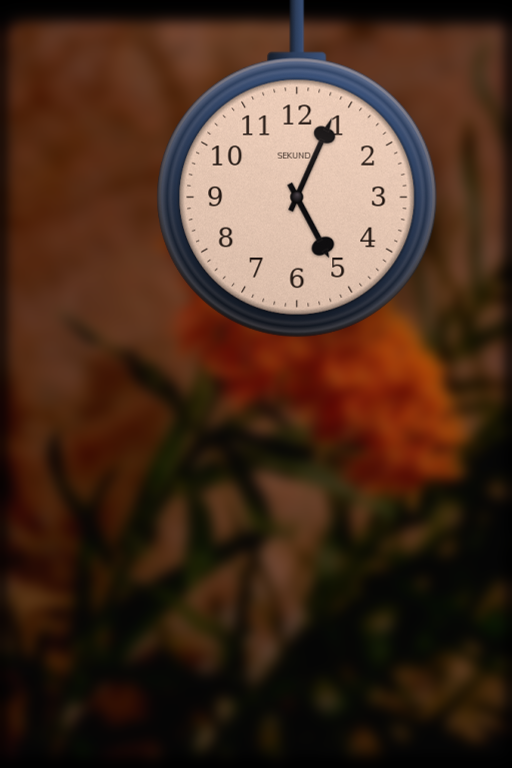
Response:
h=5 m=4
